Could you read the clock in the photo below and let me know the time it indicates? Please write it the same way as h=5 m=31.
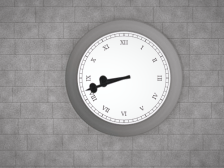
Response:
h=8 m=42
